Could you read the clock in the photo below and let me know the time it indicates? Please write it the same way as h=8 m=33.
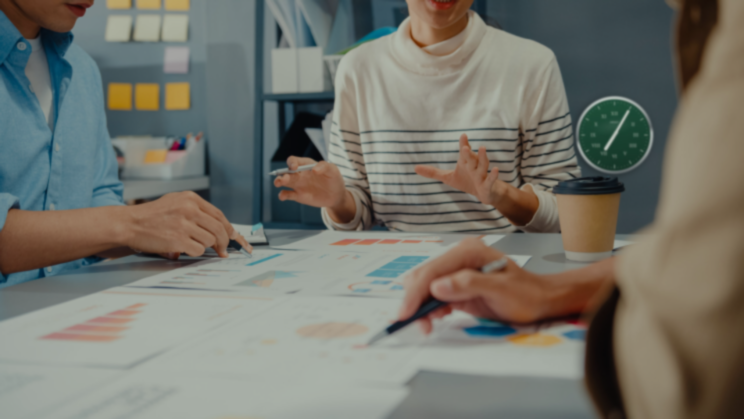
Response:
h=7 m=5
